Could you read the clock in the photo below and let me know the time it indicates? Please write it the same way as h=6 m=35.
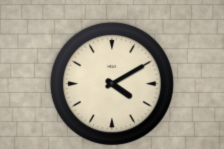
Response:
h=4 m=10
